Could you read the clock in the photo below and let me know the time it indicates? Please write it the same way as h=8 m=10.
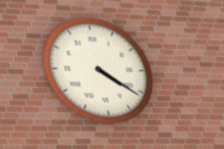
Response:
h=4 m=21
